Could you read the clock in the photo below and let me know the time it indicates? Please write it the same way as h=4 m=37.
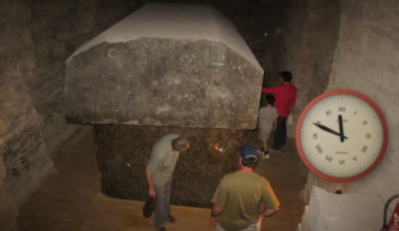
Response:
h=11 m=49
